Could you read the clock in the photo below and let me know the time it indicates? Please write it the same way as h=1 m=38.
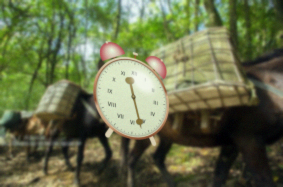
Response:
h=11 m=27
